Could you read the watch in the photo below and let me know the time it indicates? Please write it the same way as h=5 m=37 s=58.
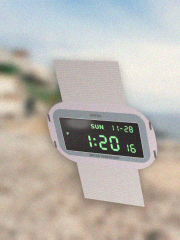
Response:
h=1 m=20 s=16
